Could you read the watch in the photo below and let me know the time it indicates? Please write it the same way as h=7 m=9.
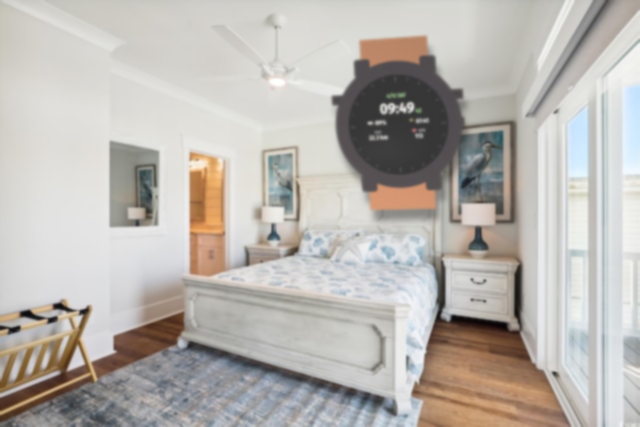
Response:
h=9 m=49
